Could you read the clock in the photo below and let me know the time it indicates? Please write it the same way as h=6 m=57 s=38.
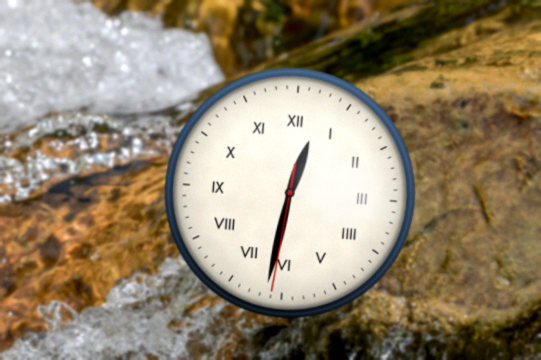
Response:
h=12 m=31 s=31
